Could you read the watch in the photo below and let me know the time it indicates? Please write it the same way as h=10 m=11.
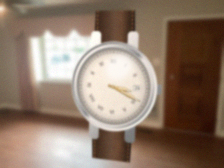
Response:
h=3 m=19
